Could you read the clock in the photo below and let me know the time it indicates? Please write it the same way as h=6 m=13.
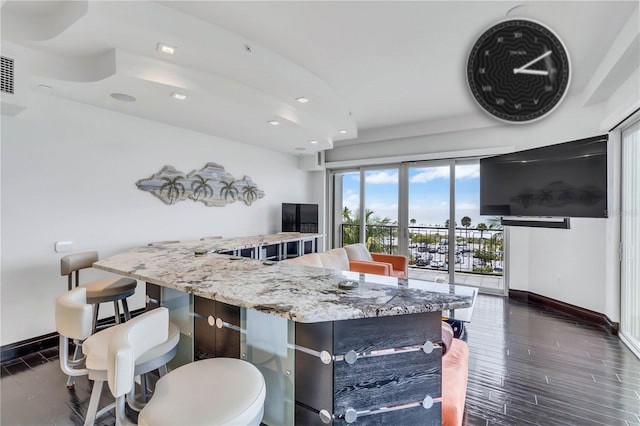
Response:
h=3 m=10
